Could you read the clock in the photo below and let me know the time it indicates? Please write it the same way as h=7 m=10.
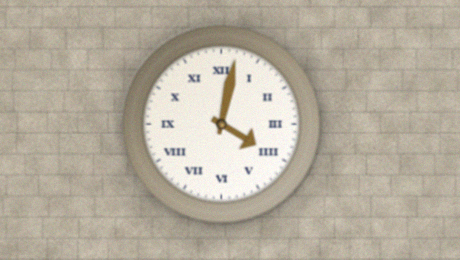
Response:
h=4 m=2
